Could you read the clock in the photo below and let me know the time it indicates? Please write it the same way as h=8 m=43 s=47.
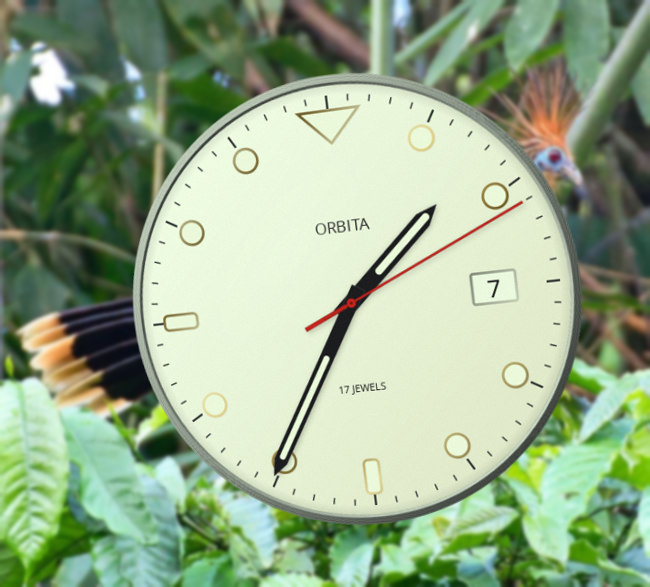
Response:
h=1 m=35 s=11
